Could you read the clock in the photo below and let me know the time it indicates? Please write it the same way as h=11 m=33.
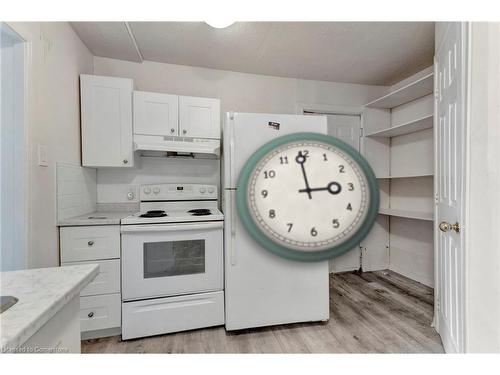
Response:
h=2 m=59
